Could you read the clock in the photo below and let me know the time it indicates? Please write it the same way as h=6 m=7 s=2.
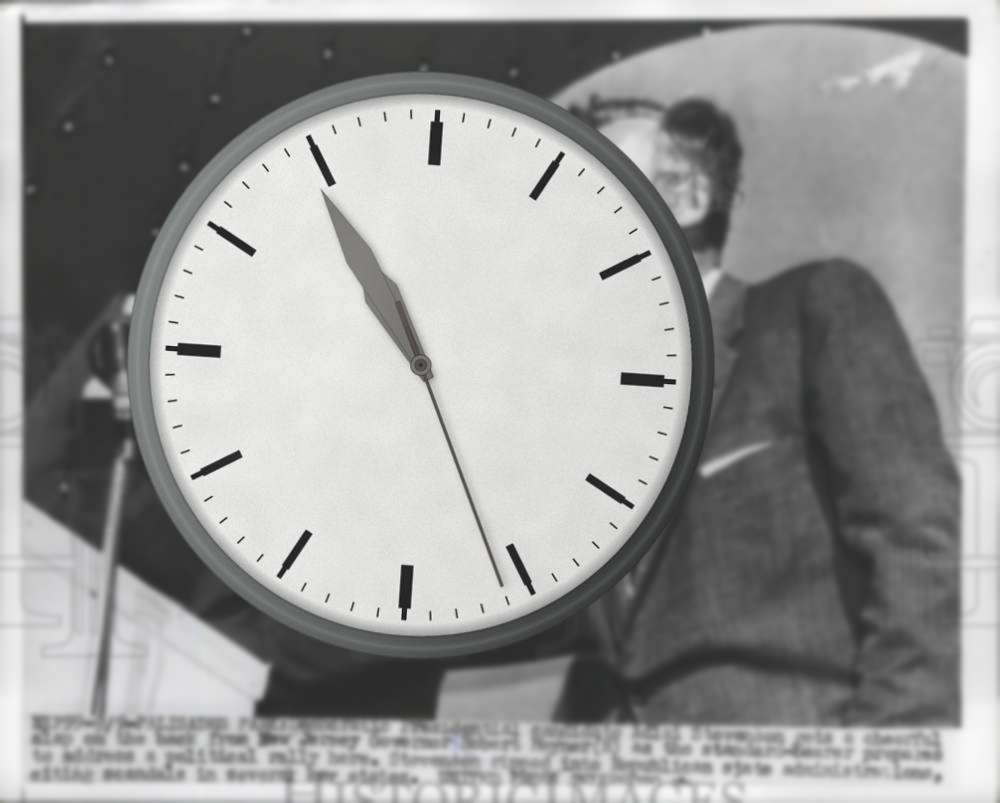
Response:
h=10 m=54 s=26
